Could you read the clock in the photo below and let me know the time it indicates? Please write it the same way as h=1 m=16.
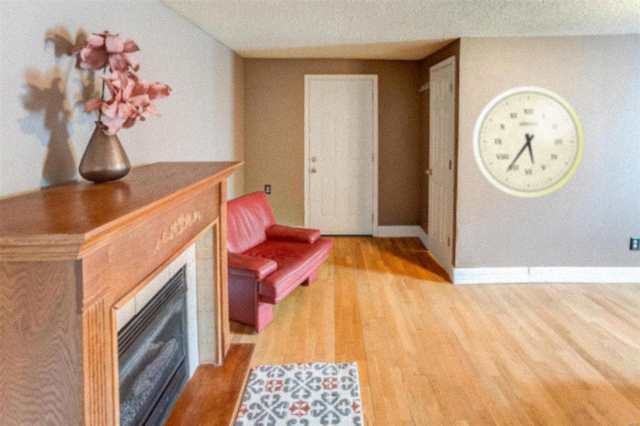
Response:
h=5 m=36
